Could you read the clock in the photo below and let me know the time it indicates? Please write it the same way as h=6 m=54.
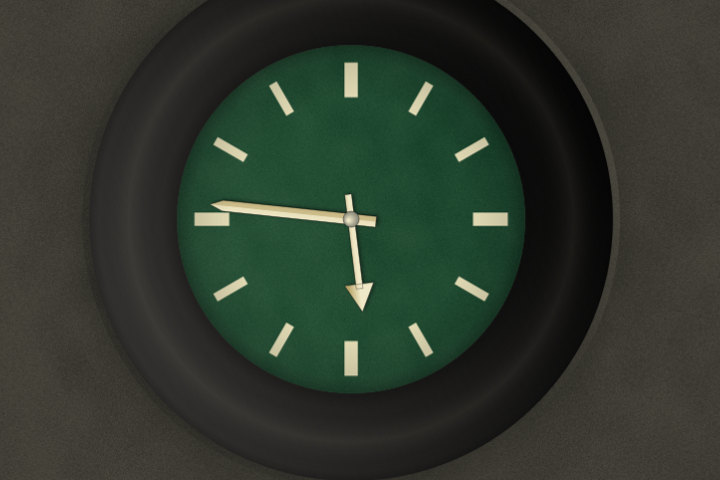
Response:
h=5 m=46
